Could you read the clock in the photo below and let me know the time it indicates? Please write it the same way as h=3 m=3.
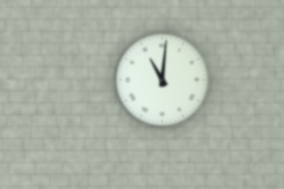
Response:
h=11 m=1
